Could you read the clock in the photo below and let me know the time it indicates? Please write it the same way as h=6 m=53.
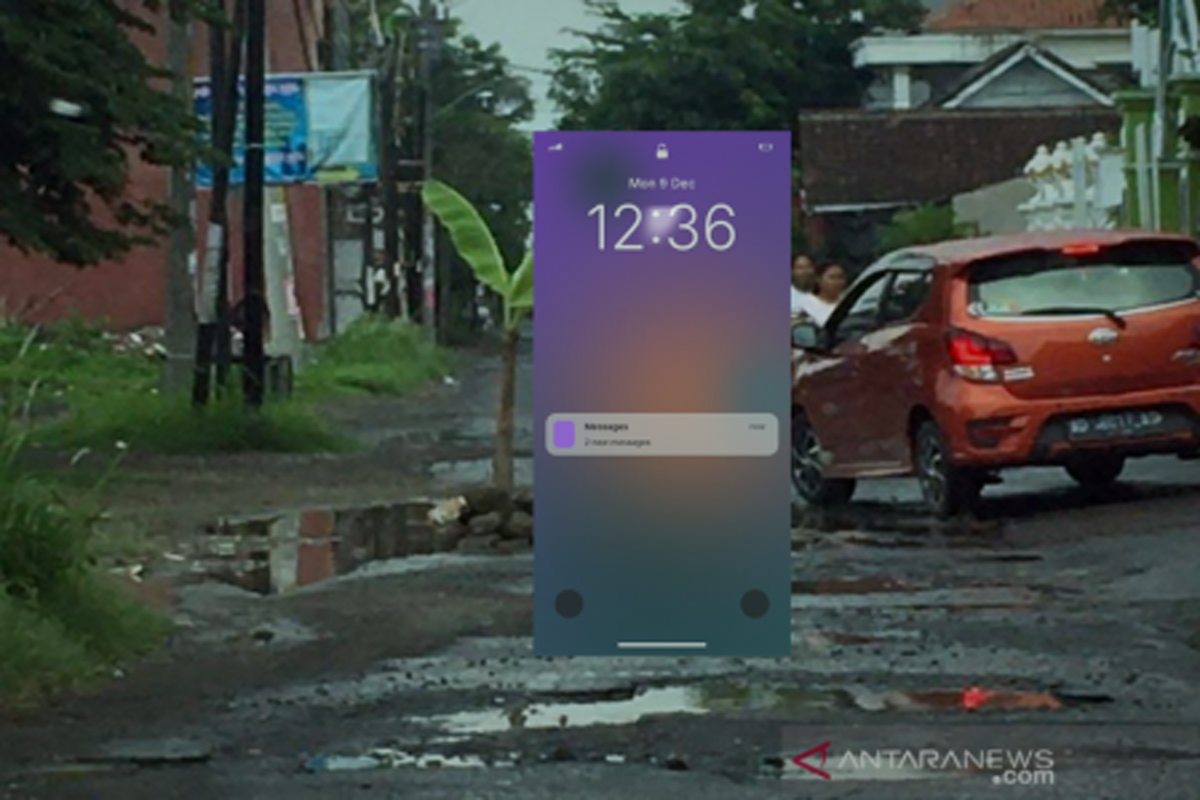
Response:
h=12 m=36
